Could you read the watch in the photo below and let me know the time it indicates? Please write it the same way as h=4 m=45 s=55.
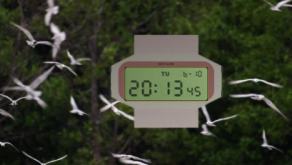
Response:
h=20 m=13 s=45
